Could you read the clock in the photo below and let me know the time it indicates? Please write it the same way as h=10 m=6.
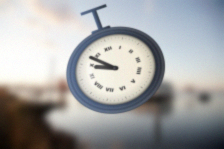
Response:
h=9 m=53
